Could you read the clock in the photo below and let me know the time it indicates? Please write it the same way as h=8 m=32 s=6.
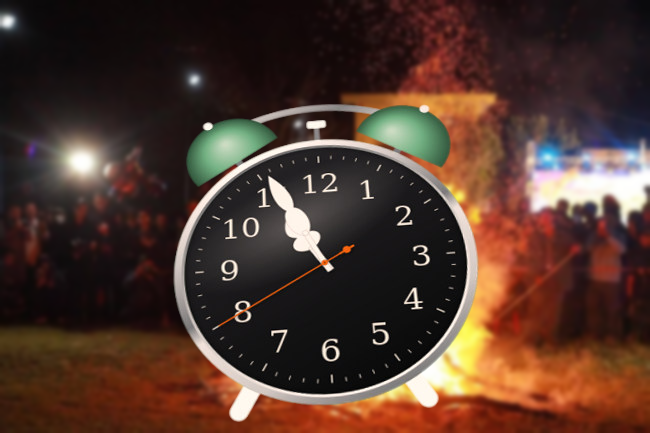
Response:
h=10 m=55 s=40
